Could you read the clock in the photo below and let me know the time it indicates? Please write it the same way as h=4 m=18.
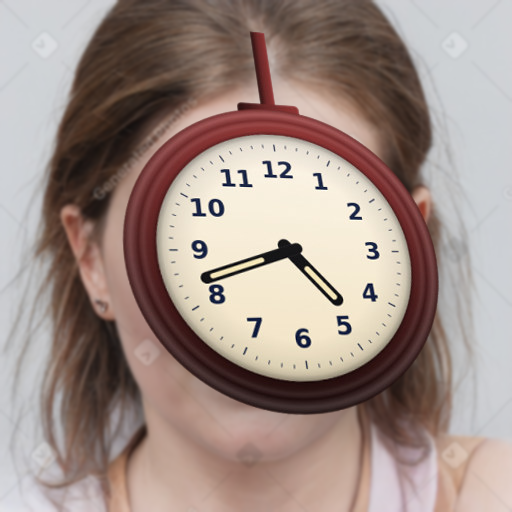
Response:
h=4 m=42
